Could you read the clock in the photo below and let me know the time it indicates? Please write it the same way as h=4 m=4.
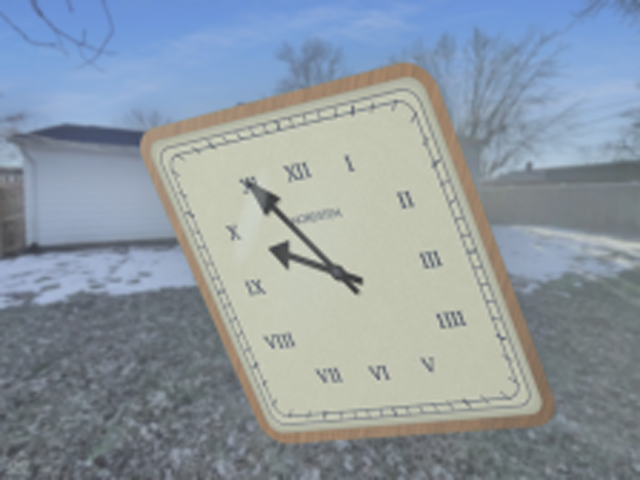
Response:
h=9 m=55
